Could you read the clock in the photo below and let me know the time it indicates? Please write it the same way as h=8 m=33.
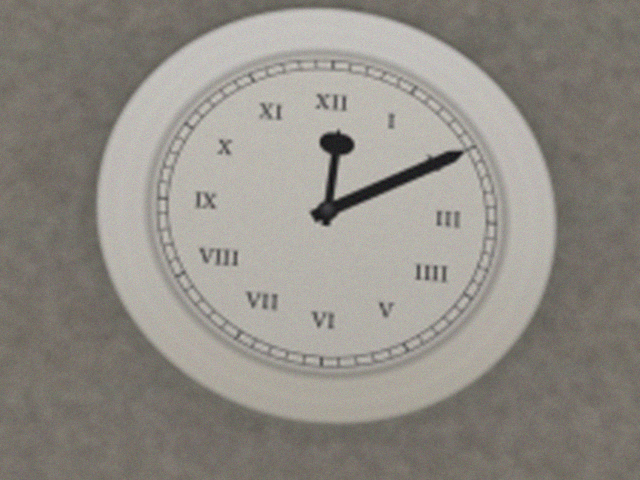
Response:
h=12 m=10
